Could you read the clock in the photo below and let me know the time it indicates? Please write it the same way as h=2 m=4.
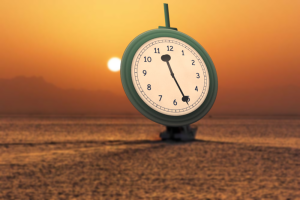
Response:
h=11 m=26
